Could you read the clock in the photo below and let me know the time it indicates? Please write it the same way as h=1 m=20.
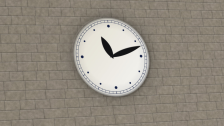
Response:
h=11 m=12
